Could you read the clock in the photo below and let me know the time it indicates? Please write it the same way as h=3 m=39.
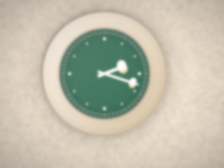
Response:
h=2 m=18
